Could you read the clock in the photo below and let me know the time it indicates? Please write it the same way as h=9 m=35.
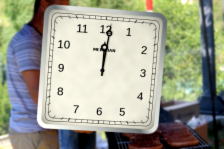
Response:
h=12 m=1
